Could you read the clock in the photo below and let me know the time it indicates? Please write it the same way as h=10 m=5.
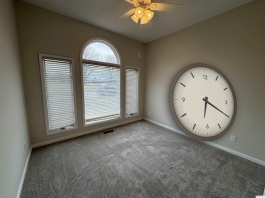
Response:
h=6 m=20
